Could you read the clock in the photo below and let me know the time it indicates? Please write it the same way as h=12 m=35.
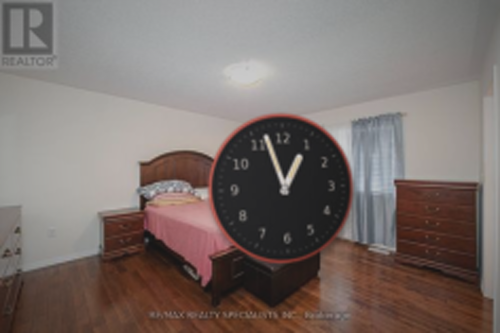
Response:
h=12 m=57
